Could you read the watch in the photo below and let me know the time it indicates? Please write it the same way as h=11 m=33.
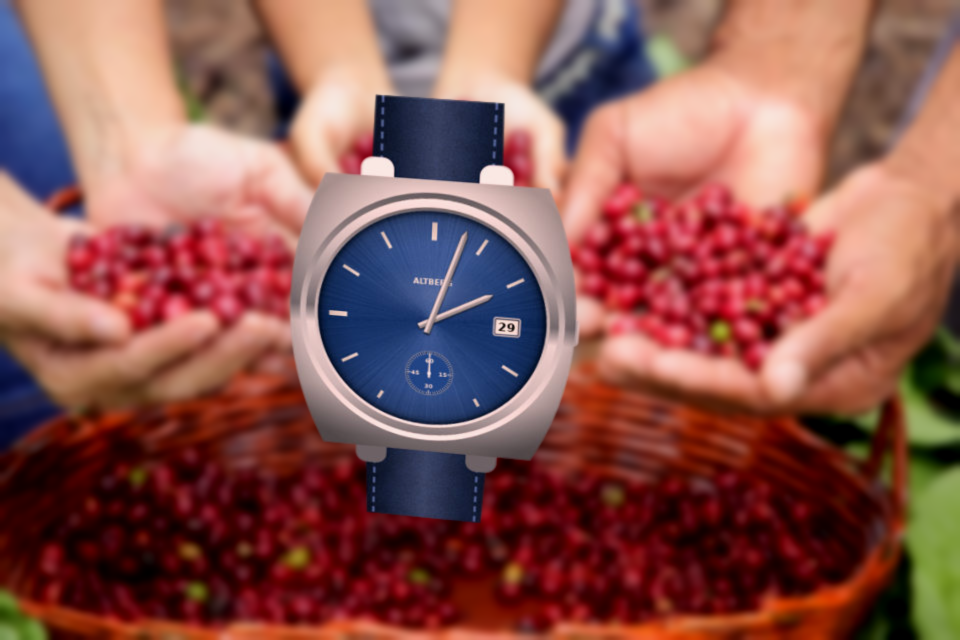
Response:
h=2 m=3
